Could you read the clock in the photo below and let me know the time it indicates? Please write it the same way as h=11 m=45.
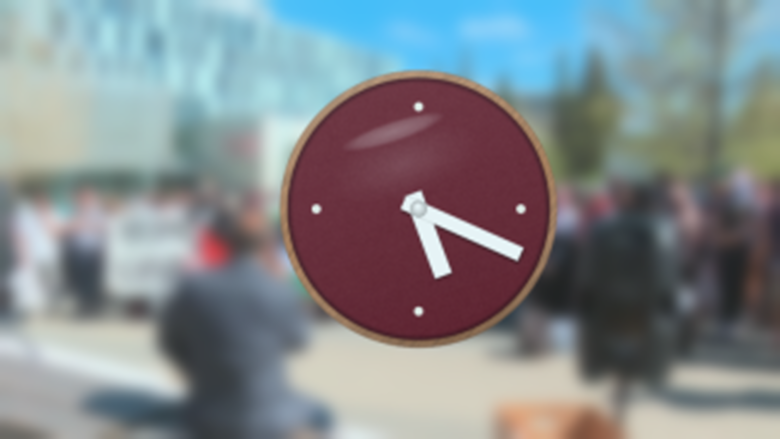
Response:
h=5 m=19
